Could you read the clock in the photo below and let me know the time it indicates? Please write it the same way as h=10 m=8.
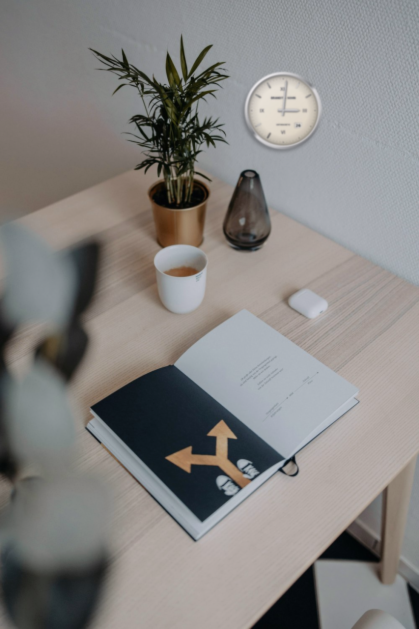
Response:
h=3 m=1
